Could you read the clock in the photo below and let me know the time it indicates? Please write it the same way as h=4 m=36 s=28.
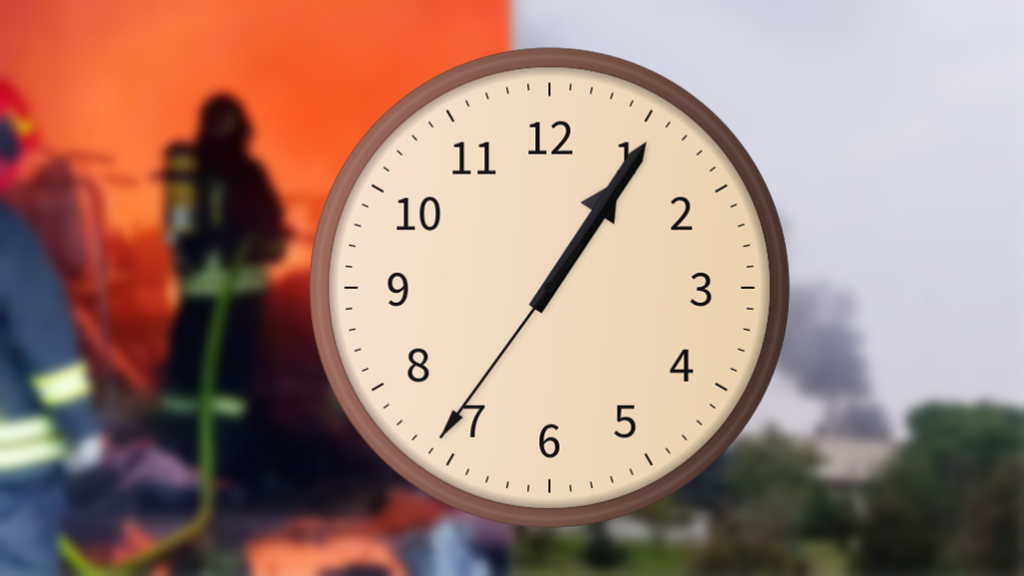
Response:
h=1 m=5 s=36
